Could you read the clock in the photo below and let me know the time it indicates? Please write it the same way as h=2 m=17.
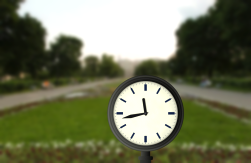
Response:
h=11 m=43
